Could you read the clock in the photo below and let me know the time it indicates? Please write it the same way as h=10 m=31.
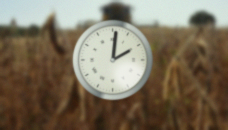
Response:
h=2 m=1
